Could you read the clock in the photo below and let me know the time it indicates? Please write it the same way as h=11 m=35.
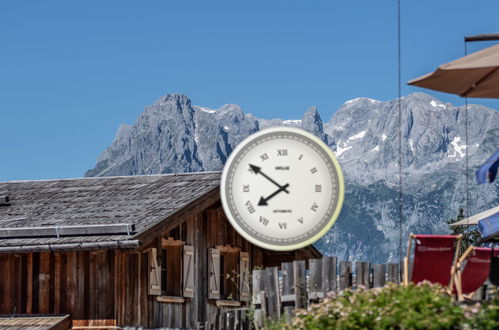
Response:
h=7 m=51
